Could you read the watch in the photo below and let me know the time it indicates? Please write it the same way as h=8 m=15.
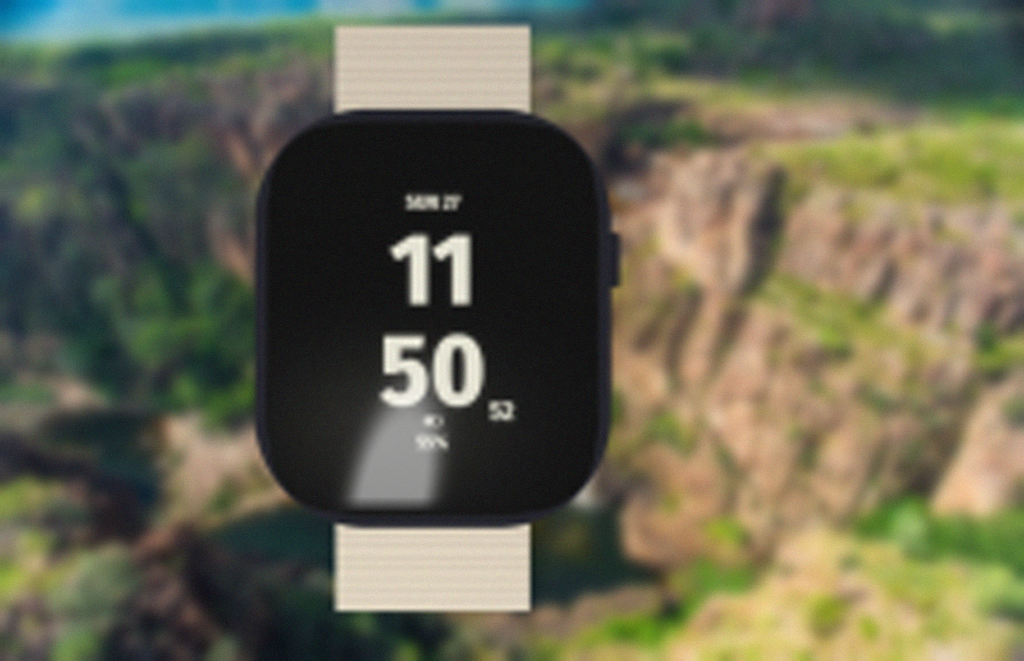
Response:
h=11 m=50
